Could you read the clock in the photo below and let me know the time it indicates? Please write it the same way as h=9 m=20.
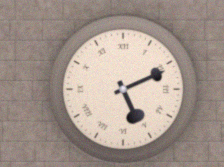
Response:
h=5 m=11
